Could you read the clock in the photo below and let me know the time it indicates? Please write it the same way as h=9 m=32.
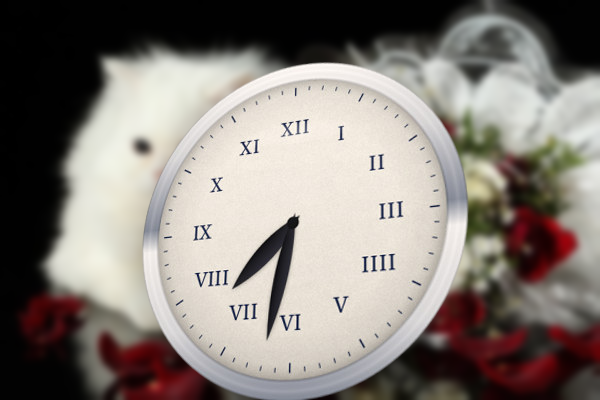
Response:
h=7 m=32
